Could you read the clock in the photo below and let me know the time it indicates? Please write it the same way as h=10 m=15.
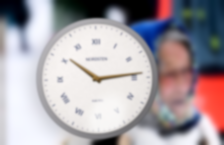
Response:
h=10 m=14
